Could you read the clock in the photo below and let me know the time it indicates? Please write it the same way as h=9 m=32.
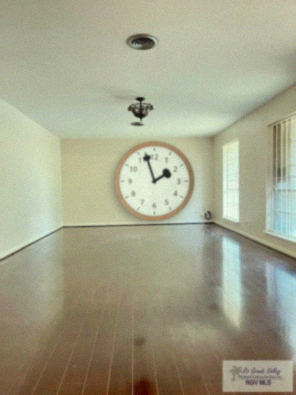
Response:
h=1 m=57
